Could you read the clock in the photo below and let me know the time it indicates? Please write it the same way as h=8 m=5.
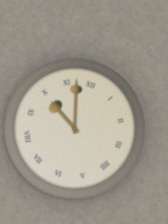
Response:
h=9 m=57
